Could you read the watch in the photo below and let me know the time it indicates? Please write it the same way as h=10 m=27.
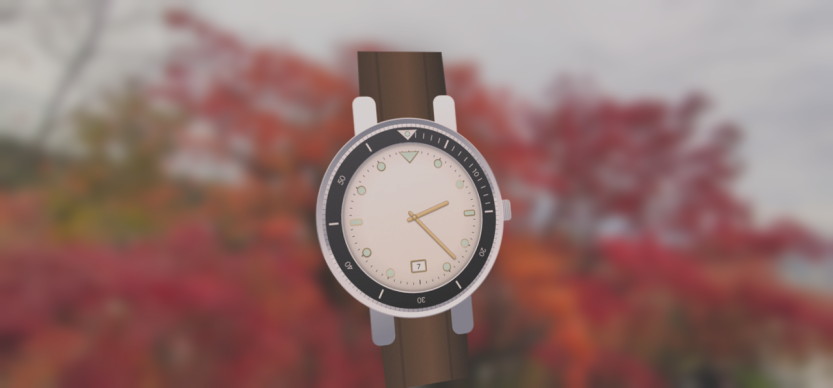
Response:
h=2 m=23
